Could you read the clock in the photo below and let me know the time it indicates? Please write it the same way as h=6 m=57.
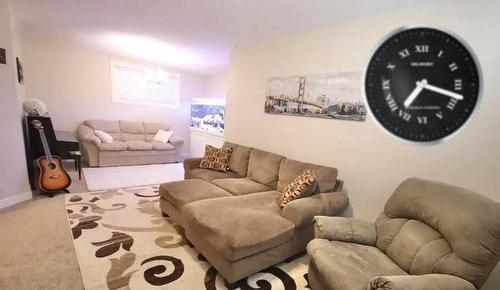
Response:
h=7 m=18
